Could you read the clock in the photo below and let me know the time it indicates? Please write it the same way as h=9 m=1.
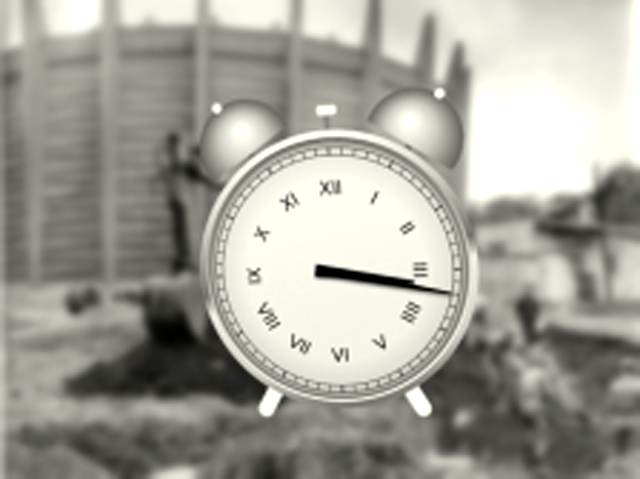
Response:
h=3 m=17
